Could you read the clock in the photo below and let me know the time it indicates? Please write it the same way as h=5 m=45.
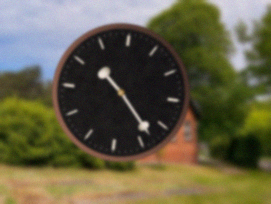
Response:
h=10 m=23
